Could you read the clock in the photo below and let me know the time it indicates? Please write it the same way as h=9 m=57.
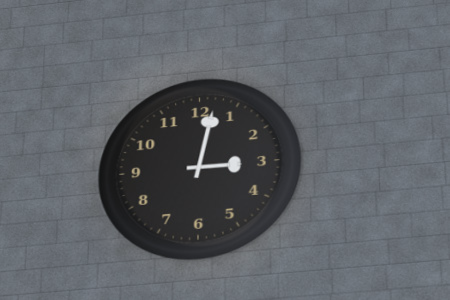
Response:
h=3 m=2
